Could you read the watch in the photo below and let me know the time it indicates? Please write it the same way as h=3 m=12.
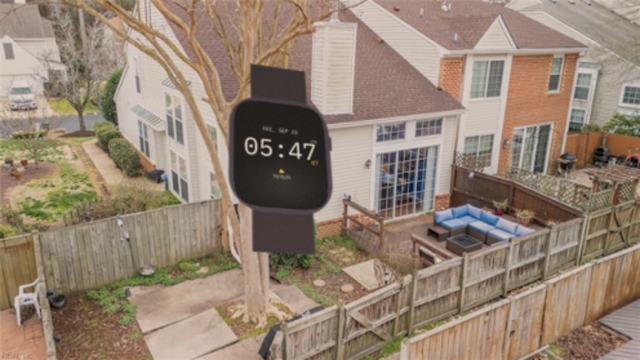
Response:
h=5 m=47
